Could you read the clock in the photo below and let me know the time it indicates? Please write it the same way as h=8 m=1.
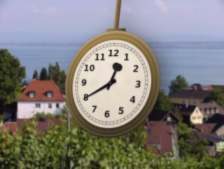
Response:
h=12 m=40
